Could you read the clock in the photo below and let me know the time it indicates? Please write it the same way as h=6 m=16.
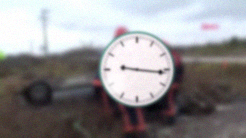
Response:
h=9 m=16
